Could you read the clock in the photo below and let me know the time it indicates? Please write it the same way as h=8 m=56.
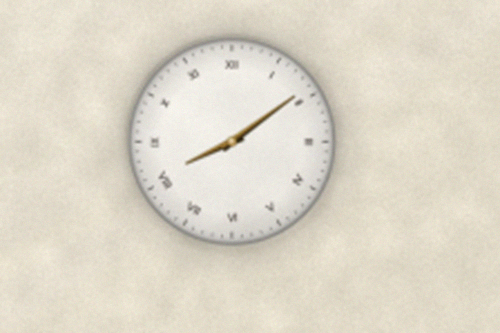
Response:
h=8 m=9
